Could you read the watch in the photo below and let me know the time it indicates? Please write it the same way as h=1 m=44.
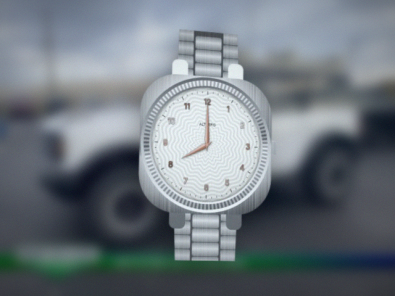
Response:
h=8 m=0
